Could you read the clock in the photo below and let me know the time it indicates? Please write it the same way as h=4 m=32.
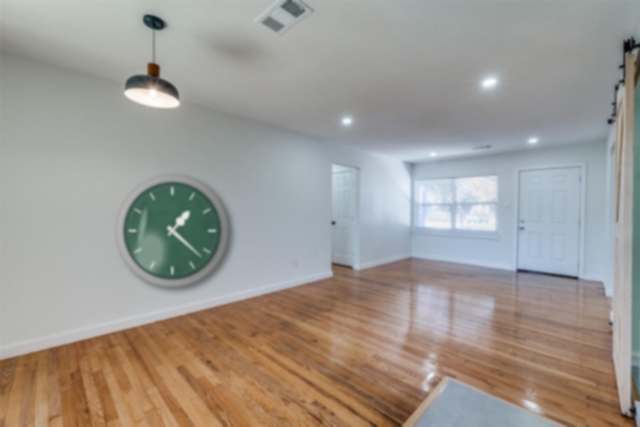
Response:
h=1 m=22
